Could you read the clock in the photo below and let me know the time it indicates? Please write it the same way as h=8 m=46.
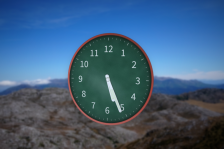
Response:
h=5 m=26
